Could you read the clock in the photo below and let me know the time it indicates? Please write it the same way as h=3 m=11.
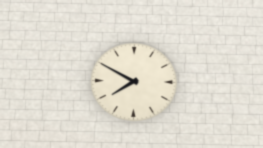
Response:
h=7 m=50
